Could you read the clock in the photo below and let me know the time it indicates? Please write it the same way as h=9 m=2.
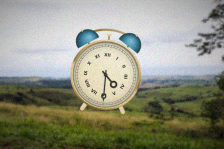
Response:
h=4 m=30
